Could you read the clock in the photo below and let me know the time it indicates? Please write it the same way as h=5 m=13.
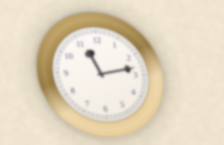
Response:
h=11 m=13
